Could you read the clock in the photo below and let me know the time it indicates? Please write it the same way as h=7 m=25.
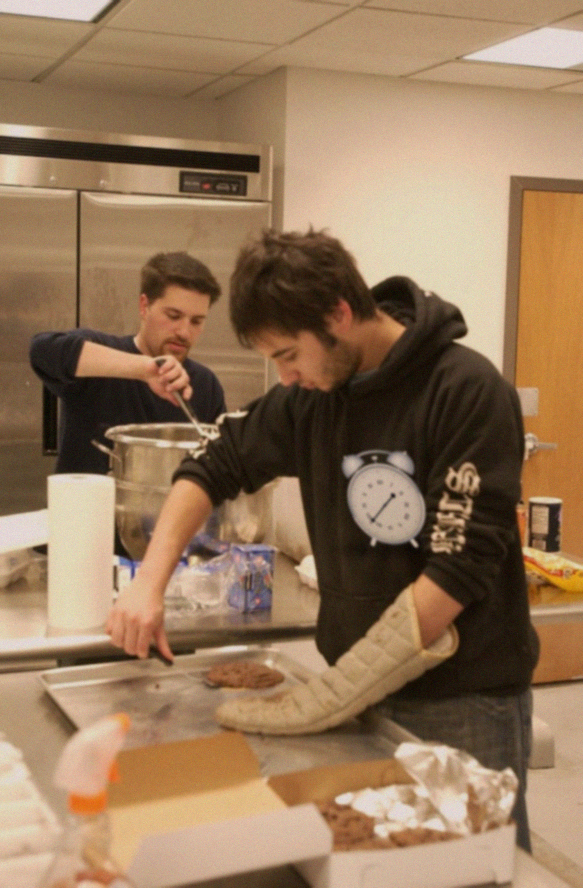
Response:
h=1 m=38
